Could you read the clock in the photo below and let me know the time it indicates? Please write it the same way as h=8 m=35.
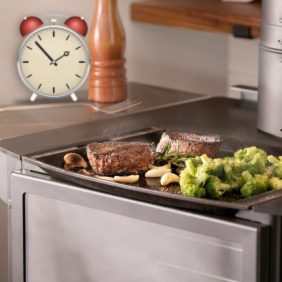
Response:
h=1 m=53
